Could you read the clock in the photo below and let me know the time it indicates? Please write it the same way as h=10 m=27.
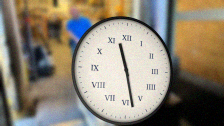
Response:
h=11 m=28
